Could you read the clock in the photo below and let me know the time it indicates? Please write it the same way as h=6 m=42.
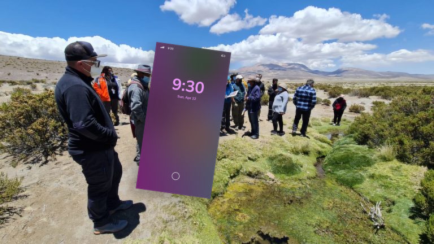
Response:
h=9 m=30
